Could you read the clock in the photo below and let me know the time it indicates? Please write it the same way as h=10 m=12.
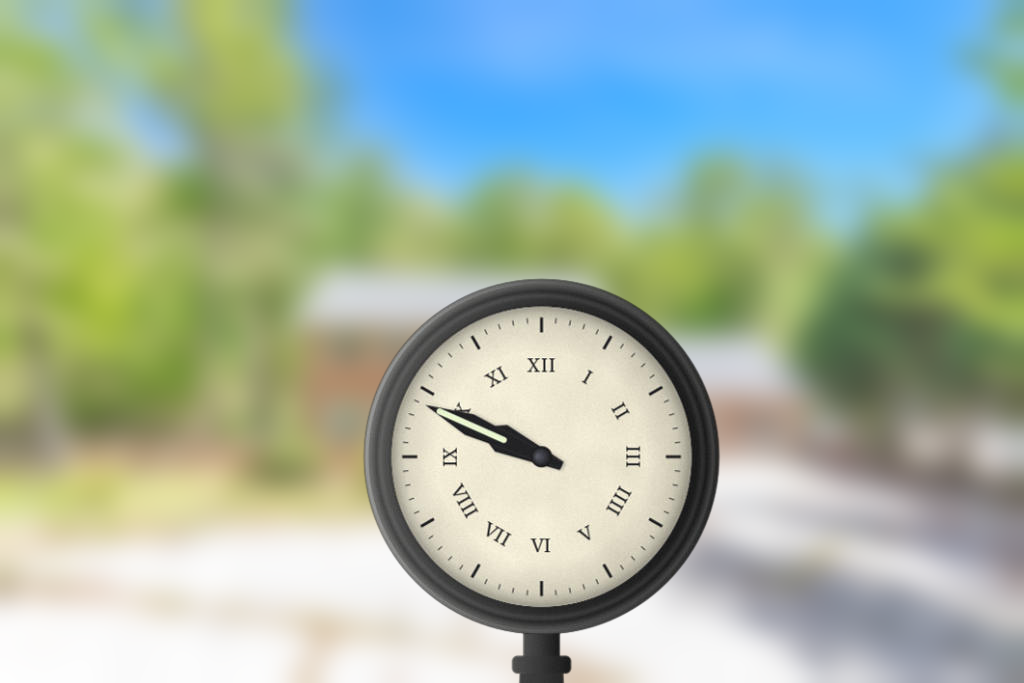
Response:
h=9 m=49
